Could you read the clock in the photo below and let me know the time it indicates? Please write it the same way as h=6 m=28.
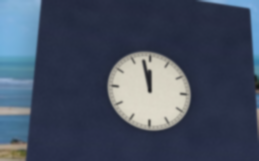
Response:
h=11 m=58
